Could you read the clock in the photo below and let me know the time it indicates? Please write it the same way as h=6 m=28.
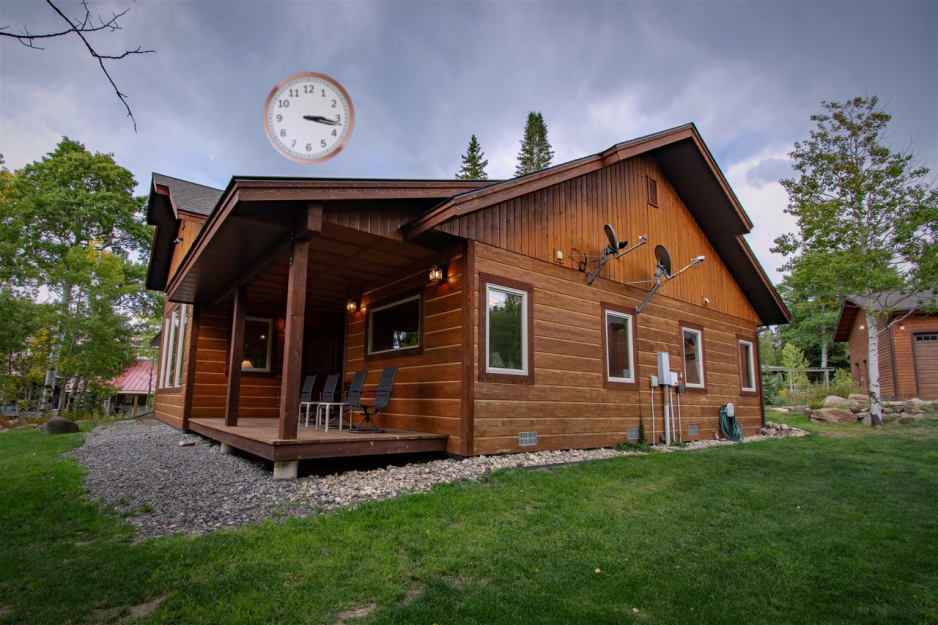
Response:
h=3 m=17
